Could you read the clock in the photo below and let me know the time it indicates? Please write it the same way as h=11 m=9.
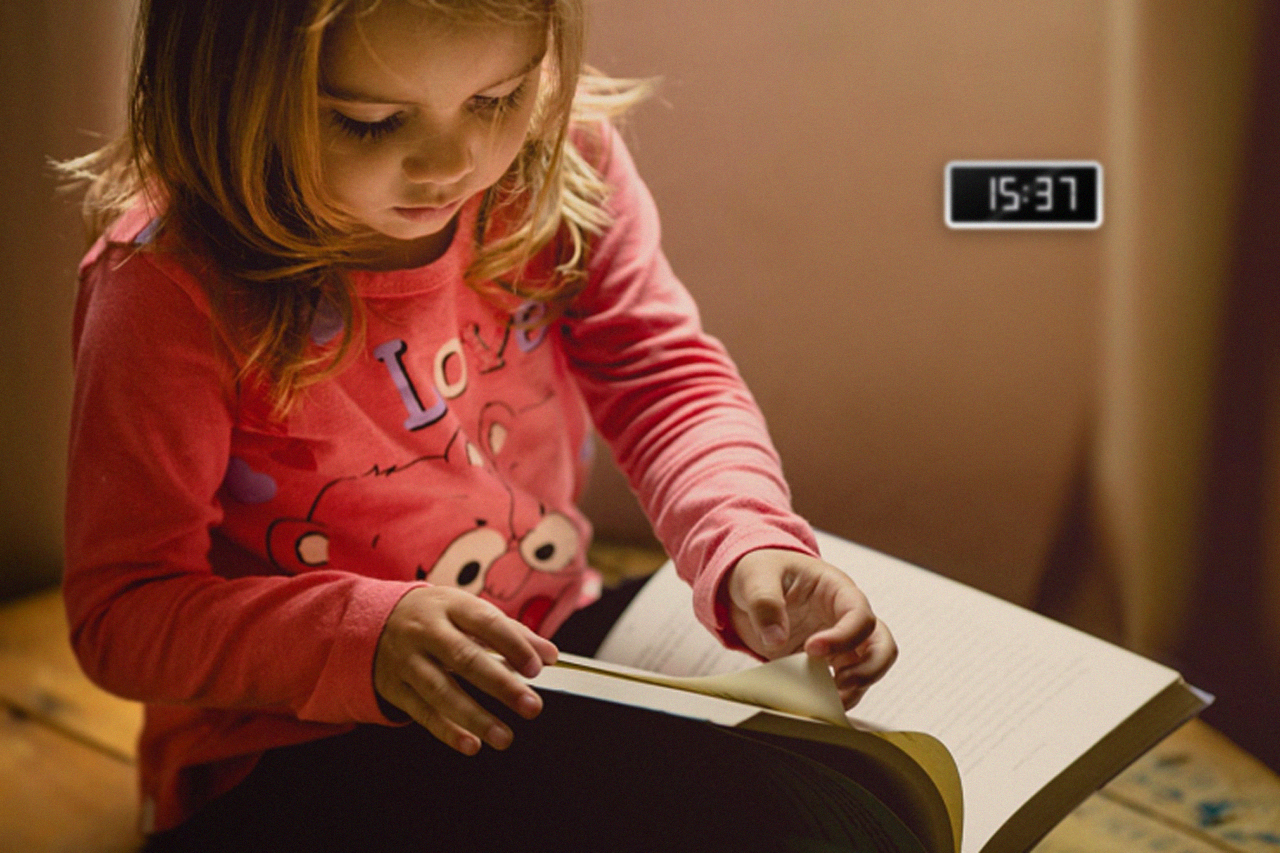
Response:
h=15 m=37
